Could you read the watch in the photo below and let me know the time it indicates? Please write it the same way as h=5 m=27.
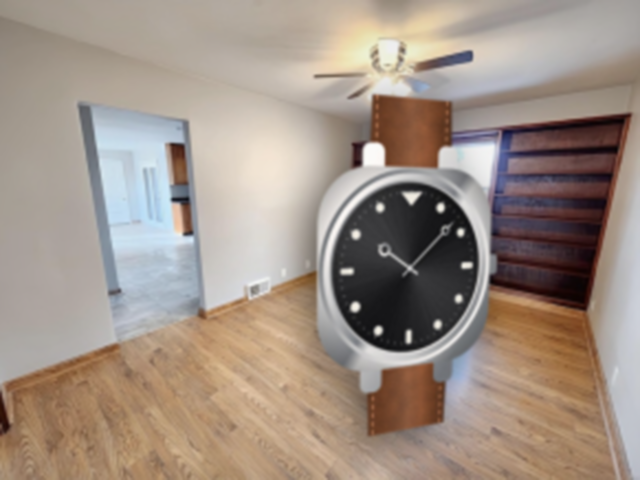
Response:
h=10 m=8
